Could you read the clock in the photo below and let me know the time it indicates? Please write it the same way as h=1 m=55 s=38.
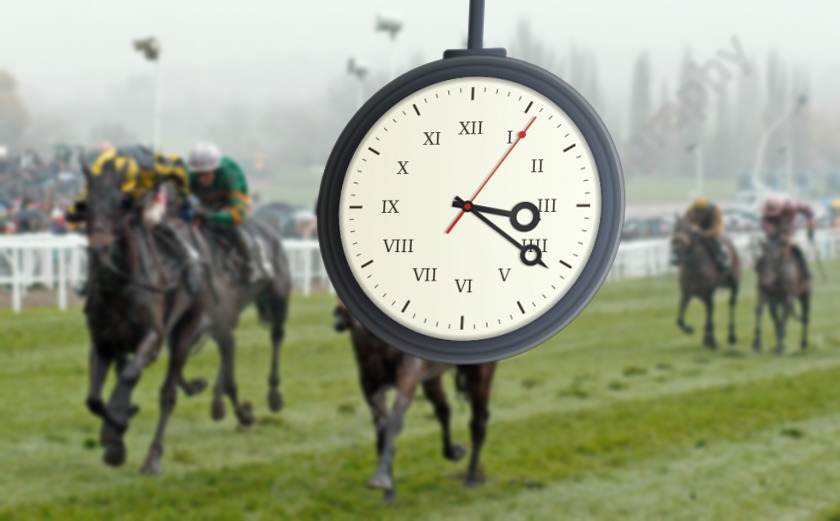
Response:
h=3 m=21 s=6
